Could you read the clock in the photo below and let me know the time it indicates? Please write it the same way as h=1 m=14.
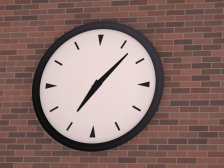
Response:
h=7 m=7
